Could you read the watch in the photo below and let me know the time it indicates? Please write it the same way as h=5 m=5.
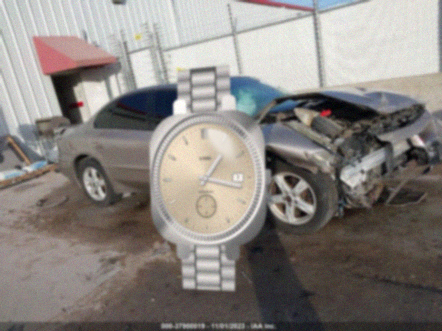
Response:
h=1 m=17
